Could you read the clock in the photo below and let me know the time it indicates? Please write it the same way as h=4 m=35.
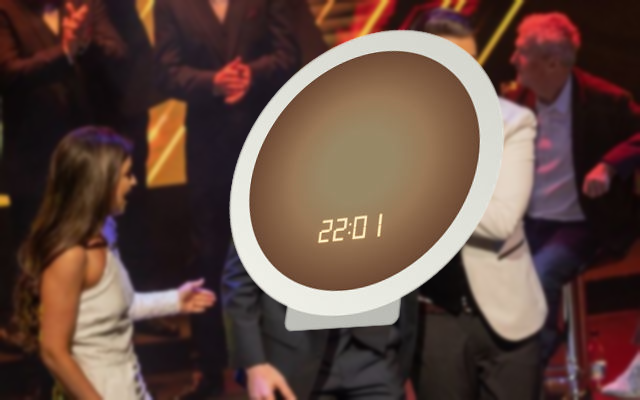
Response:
h=22 m=1
